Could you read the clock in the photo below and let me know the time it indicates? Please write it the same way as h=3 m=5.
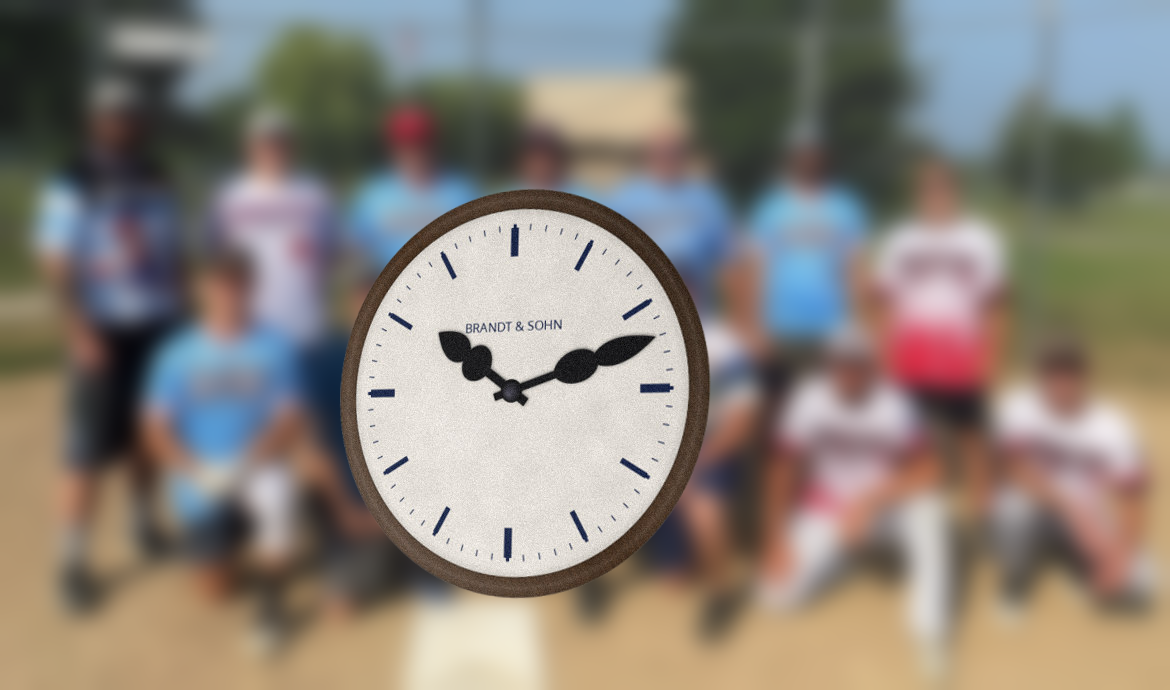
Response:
h=10 m=12
